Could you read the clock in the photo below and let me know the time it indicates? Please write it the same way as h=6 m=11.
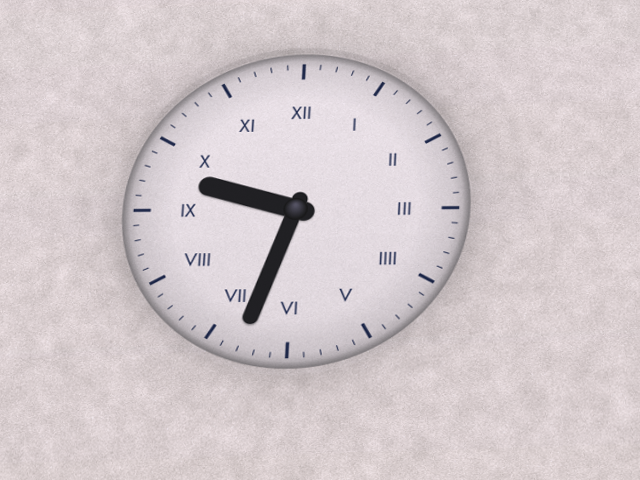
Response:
h=9 m=33
